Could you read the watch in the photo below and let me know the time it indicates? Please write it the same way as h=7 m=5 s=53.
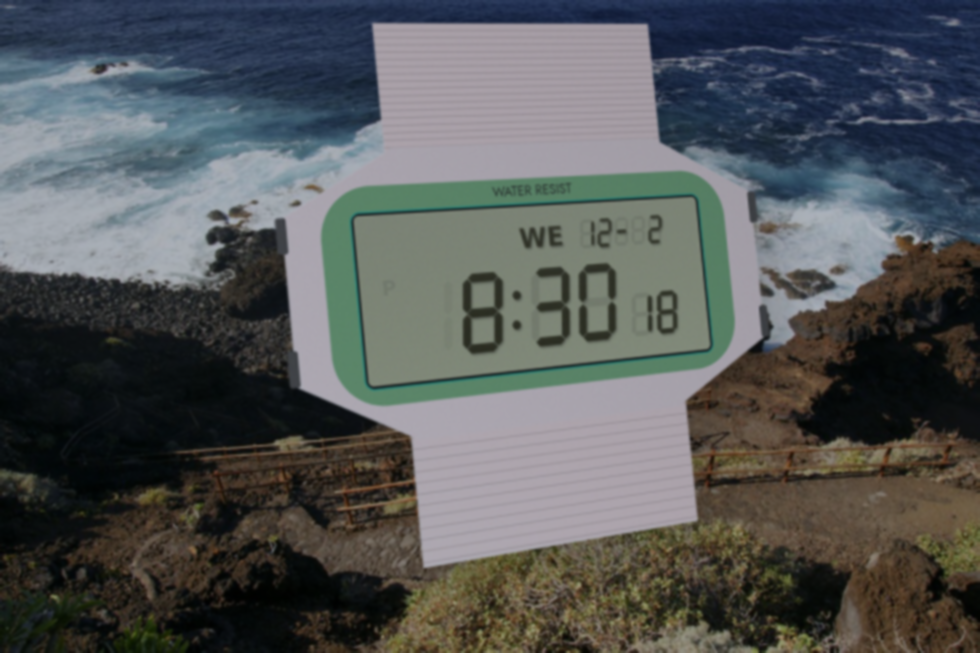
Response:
h=8 m=30 s=18
